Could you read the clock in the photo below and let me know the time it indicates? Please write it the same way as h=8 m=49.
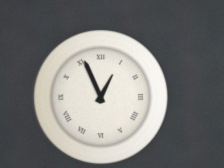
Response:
h=12 m=56
